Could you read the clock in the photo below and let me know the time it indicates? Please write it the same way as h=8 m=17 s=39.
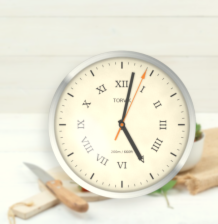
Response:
h=5 m=2 s=4
